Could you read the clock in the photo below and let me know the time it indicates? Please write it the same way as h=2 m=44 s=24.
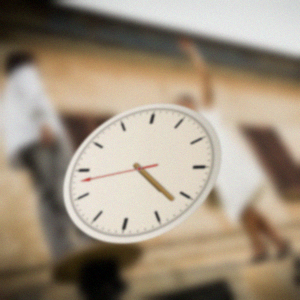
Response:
h=4 m=21 s=43
